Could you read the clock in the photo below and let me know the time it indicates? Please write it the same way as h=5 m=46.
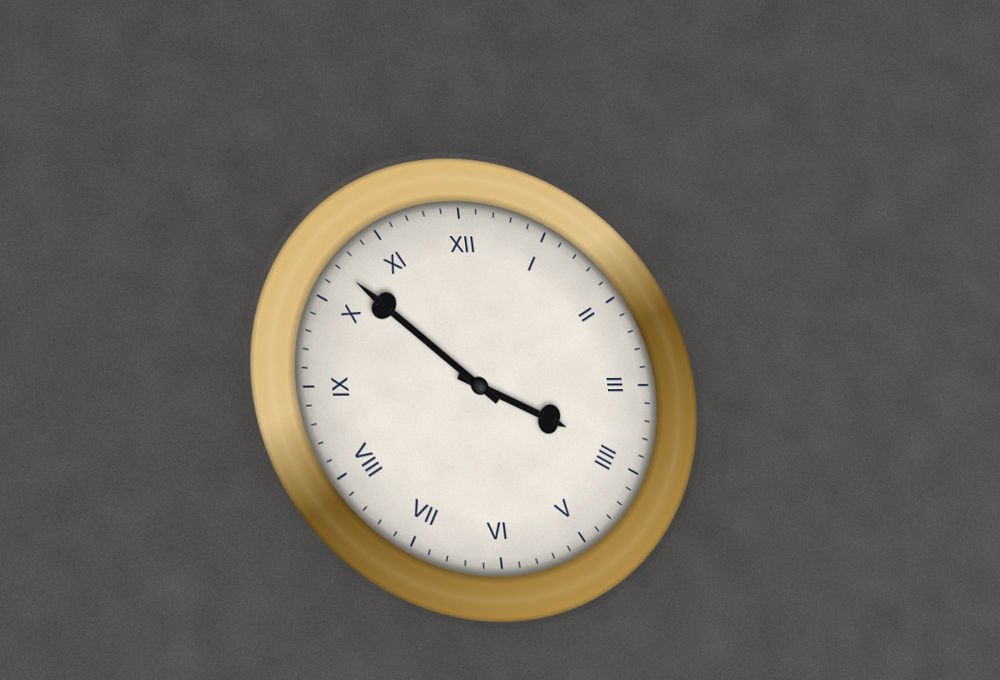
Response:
h=3 m=52
